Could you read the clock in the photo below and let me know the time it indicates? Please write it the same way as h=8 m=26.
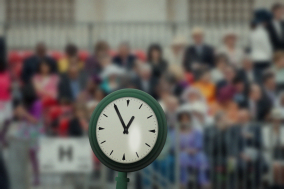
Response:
h=12 m=55
